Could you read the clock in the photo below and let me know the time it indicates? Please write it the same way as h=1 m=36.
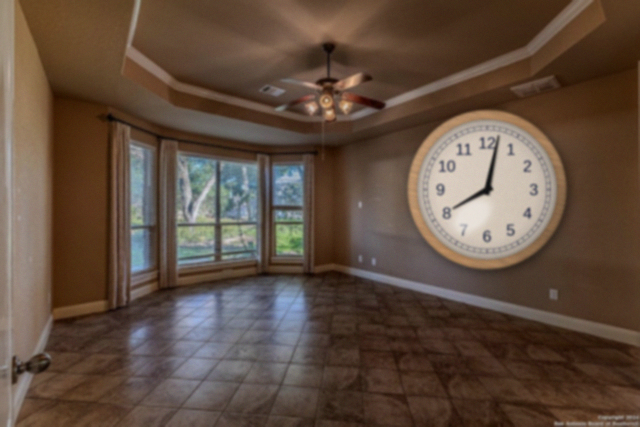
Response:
h=8 m=2
